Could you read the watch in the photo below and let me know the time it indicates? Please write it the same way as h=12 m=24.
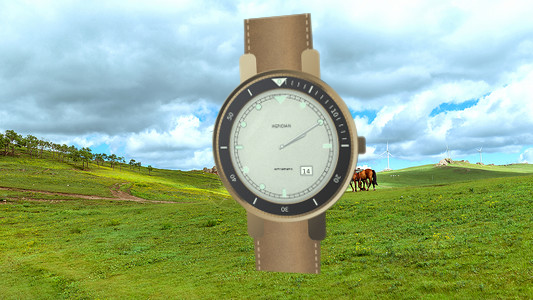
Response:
h=2 m=10
